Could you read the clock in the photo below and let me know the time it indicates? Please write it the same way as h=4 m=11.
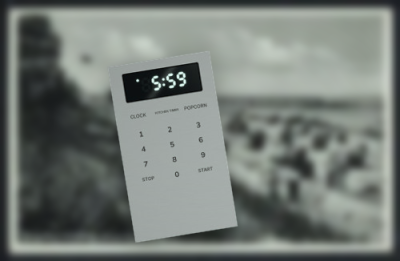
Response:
h=5 m=59
